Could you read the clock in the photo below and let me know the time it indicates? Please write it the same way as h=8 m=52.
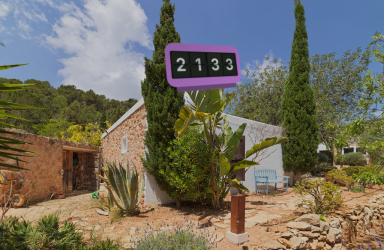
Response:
h=21 m=33
